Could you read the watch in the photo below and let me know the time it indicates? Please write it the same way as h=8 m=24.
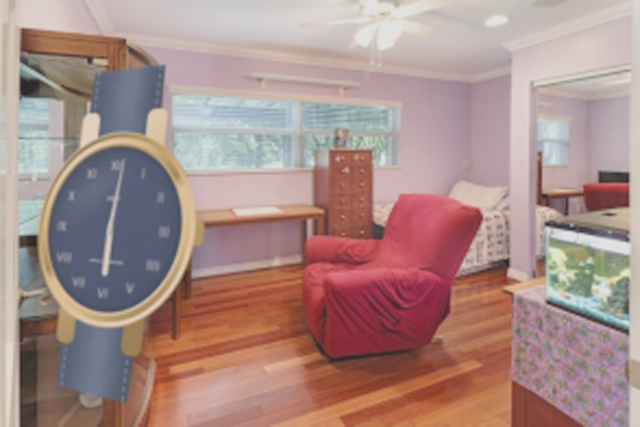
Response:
h=6 m=1
